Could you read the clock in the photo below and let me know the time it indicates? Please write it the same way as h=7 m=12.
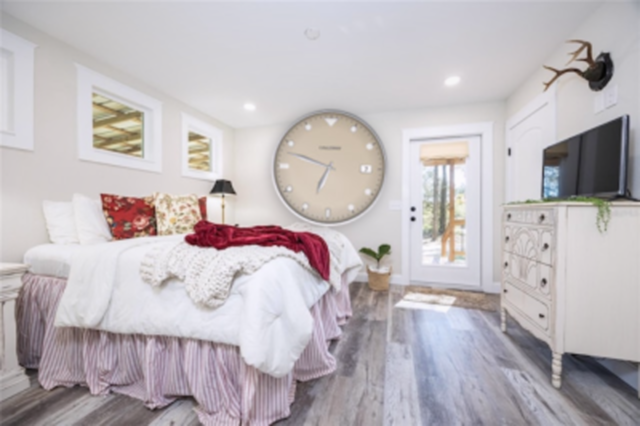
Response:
h=6 m=48
